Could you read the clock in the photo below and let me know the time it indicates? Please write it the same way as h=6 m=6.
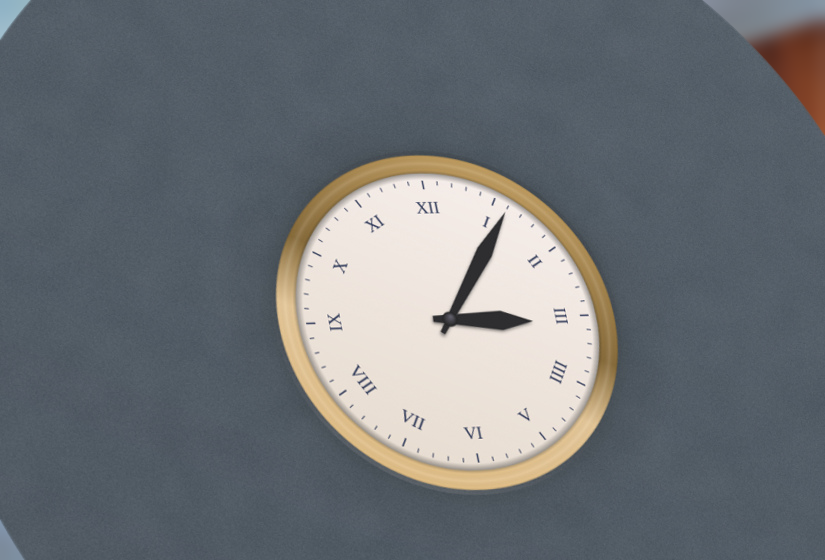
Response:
h=3 m=6
